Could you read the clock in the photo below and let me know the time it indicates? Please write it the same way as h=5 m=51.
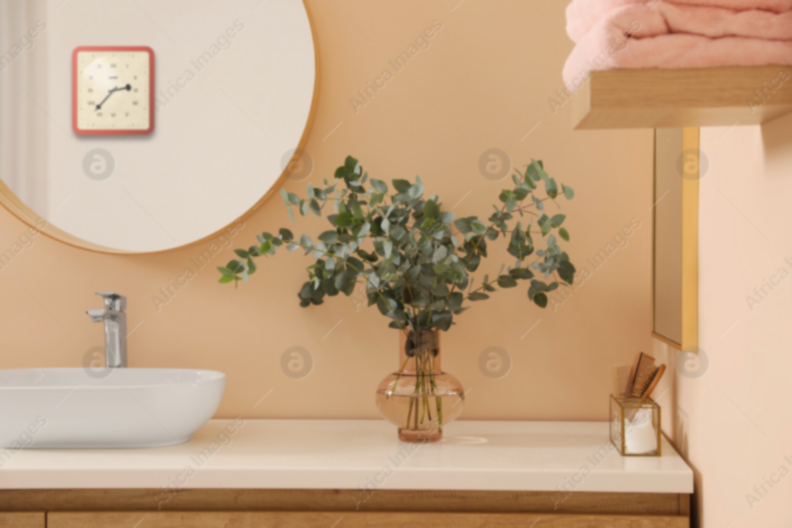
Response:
h=2 m=37
